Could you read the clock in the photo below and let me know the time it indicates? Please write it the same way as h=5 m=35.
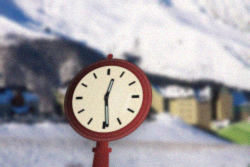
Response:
h=12 m=29
